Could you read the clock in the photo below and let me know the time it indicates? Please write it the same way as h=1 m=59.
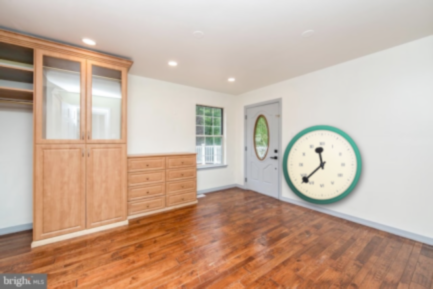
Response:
h=11 m=38
